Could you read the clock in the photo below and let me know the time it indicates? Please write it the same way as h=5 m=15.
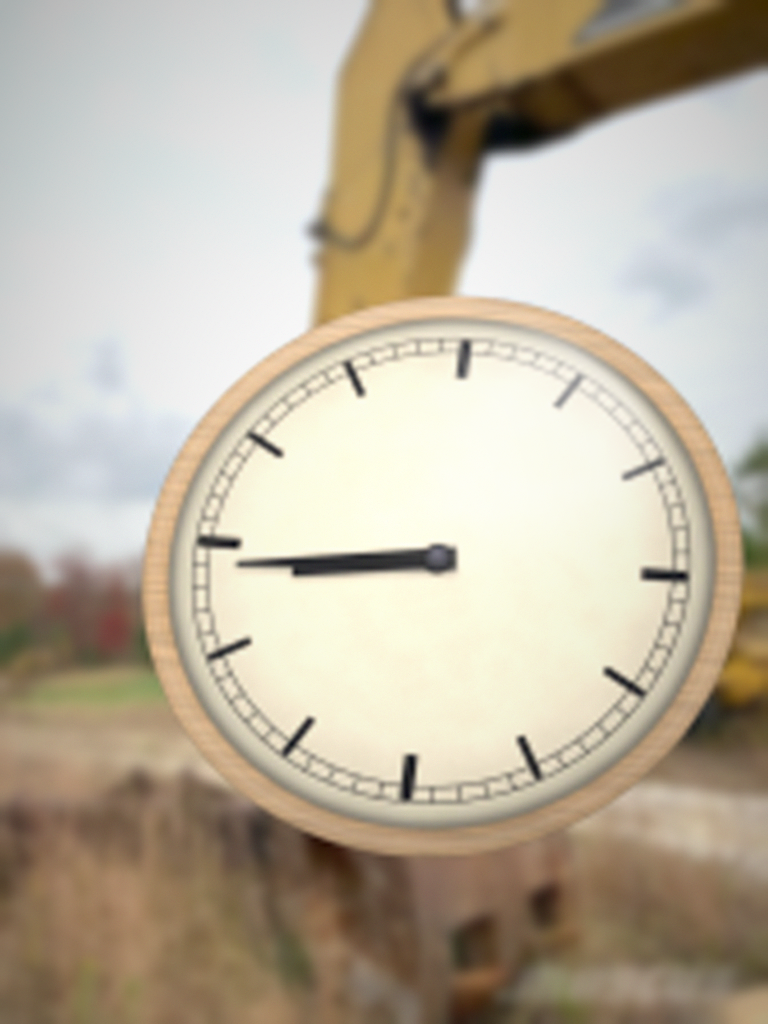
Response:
h=8 m=44
